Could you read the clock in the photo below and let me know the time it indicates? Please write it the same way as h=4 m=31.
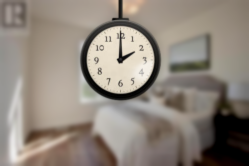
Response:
h=2 m=0
